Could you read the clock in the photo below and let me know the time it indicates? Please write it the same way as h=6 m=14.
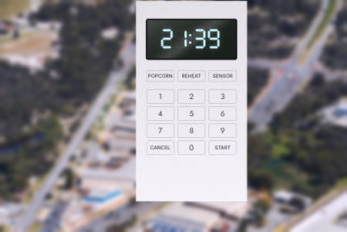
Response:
h=21 m=39
